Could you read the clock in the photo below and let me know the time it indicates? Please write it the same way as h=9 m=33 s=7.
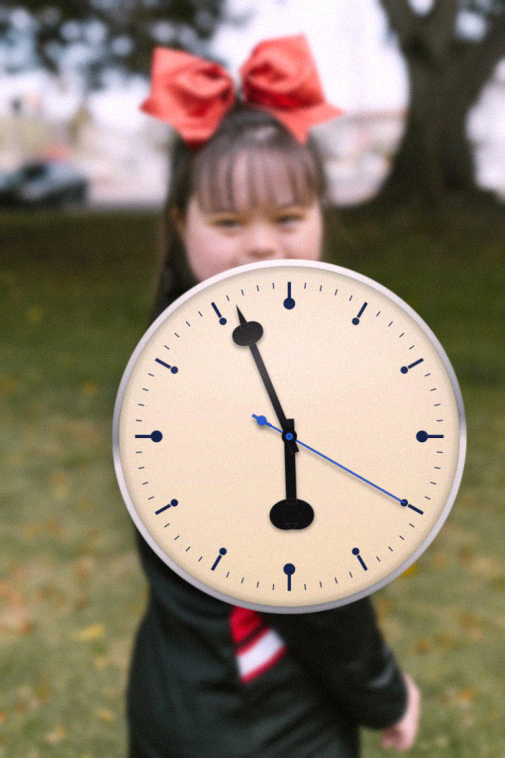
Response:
h=5 m=56 s=20
